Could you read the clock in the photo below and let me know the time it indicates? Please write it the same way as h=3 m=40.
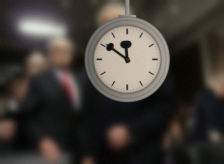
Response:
h=11 m=51
